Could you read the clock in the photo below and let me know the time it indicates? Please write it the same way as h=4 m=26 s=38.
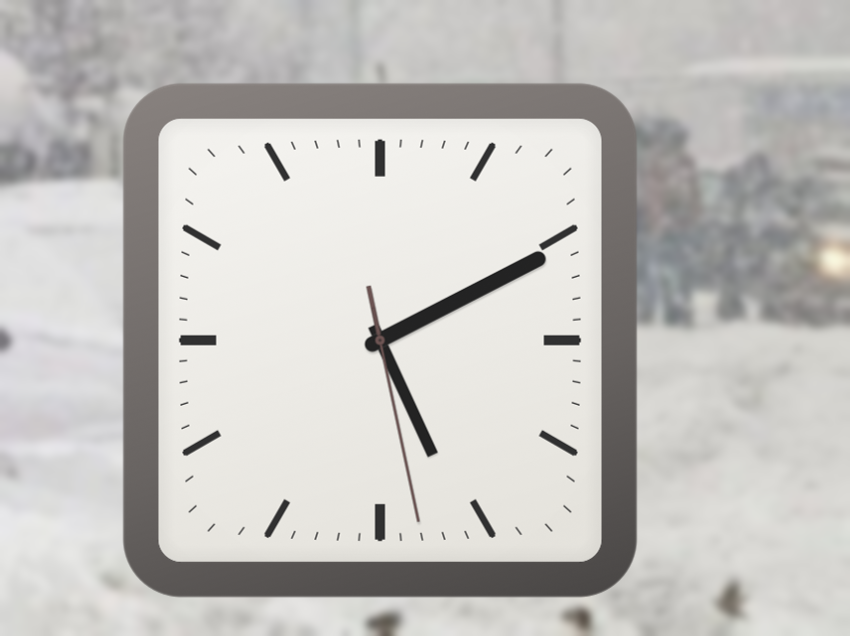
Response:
h=5 m=10 s=28
